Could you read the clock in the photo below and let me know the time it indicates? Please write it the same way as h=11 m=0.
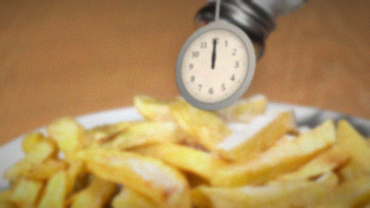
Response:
h=12 m=0
